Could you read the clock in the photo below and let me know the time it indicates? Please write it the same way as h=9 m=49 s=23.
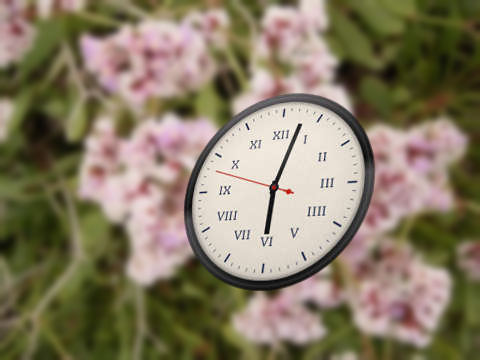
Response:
h=6 m=2 s=48
